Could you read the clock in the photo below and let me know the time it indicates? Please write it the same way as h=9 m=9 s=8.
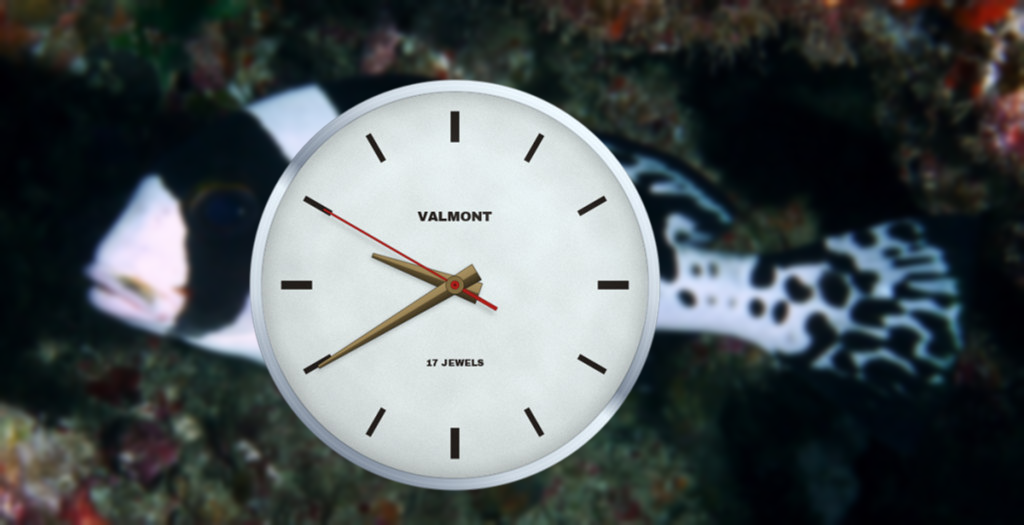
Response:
h=9 m=39 s=50
